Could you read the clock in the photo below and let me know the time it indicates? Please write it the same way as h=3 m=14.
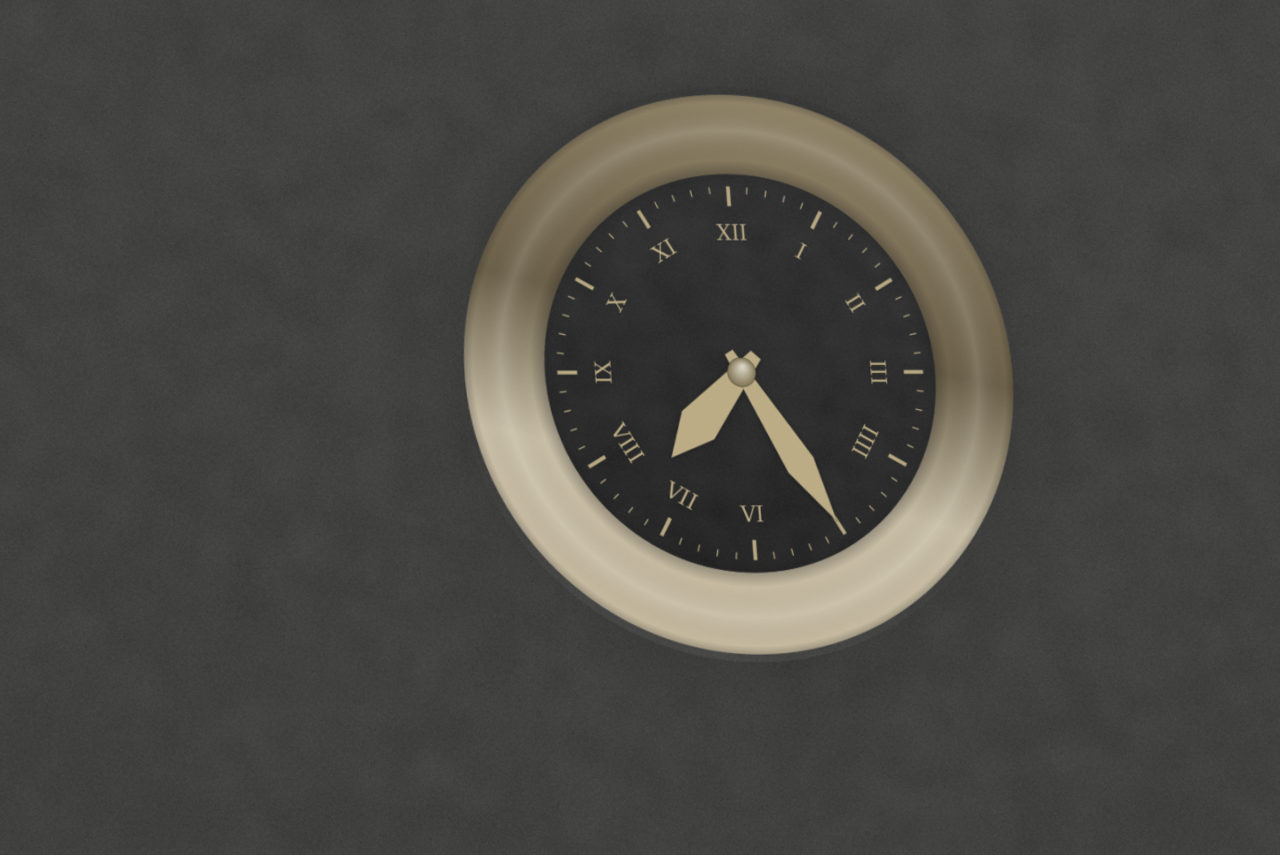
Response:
h=7 m=25
